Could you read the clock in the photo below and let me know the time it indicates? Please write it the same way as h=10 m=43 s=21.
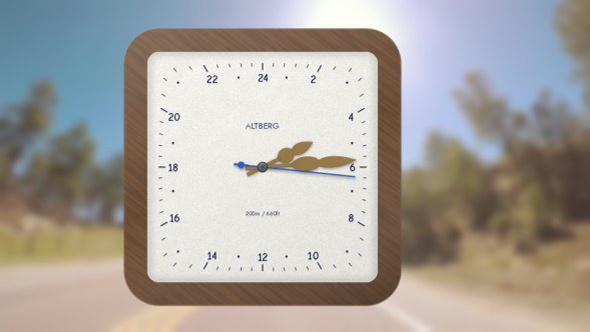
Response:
h=4 m=14 s=16
